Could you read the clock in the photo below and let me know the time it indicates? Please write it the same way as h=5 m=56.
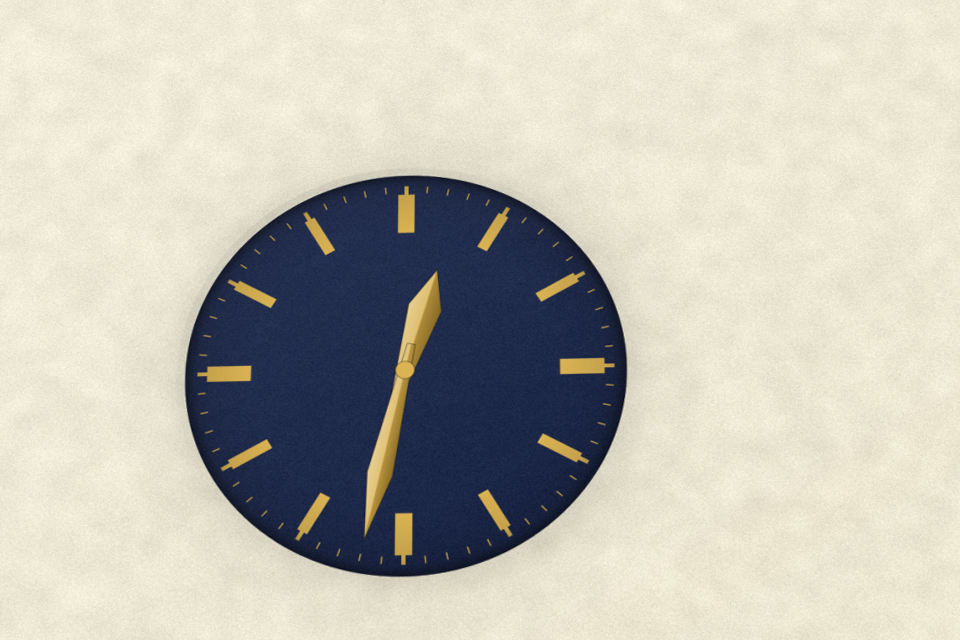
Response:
h=12 m=32
